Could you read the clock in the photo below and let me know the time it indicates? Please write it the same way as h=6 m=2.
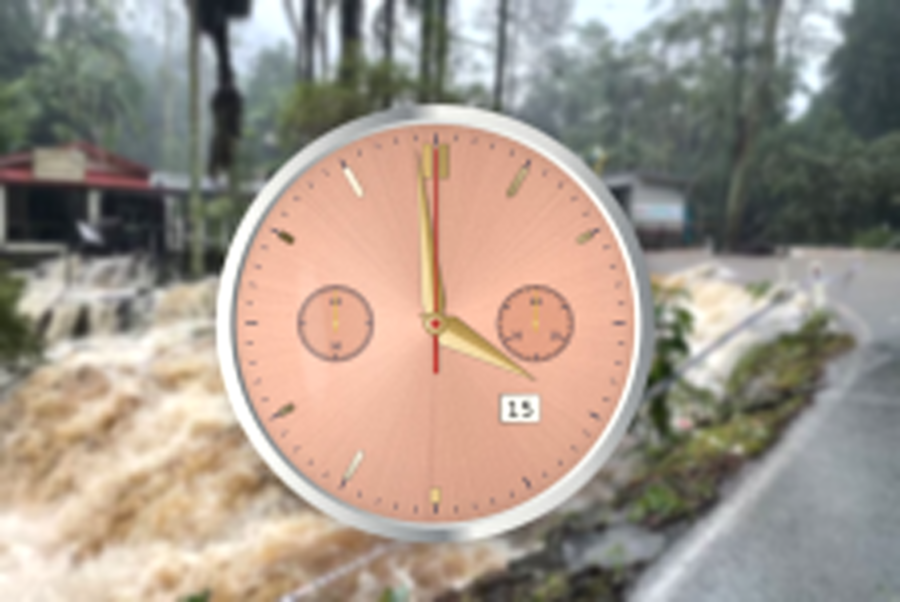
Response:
h=3 m=59
